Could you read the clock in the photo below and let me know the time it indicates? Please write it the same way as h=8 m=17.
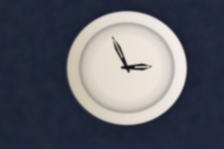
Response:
h=2 m=56
